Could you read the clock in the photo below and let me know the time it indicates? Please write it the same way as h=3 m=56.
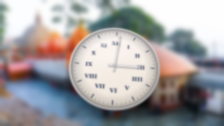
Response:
h=3 m=1
